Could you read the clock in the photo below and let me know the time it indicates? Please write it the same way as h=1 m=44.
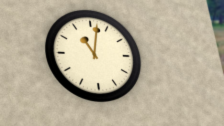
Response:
h=11 m=2
